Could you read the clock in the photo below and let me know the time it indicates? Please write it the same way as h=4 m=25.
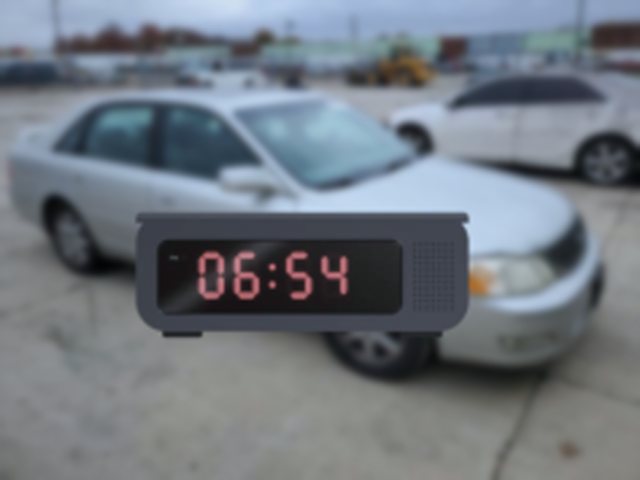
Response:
h=6 m=54
